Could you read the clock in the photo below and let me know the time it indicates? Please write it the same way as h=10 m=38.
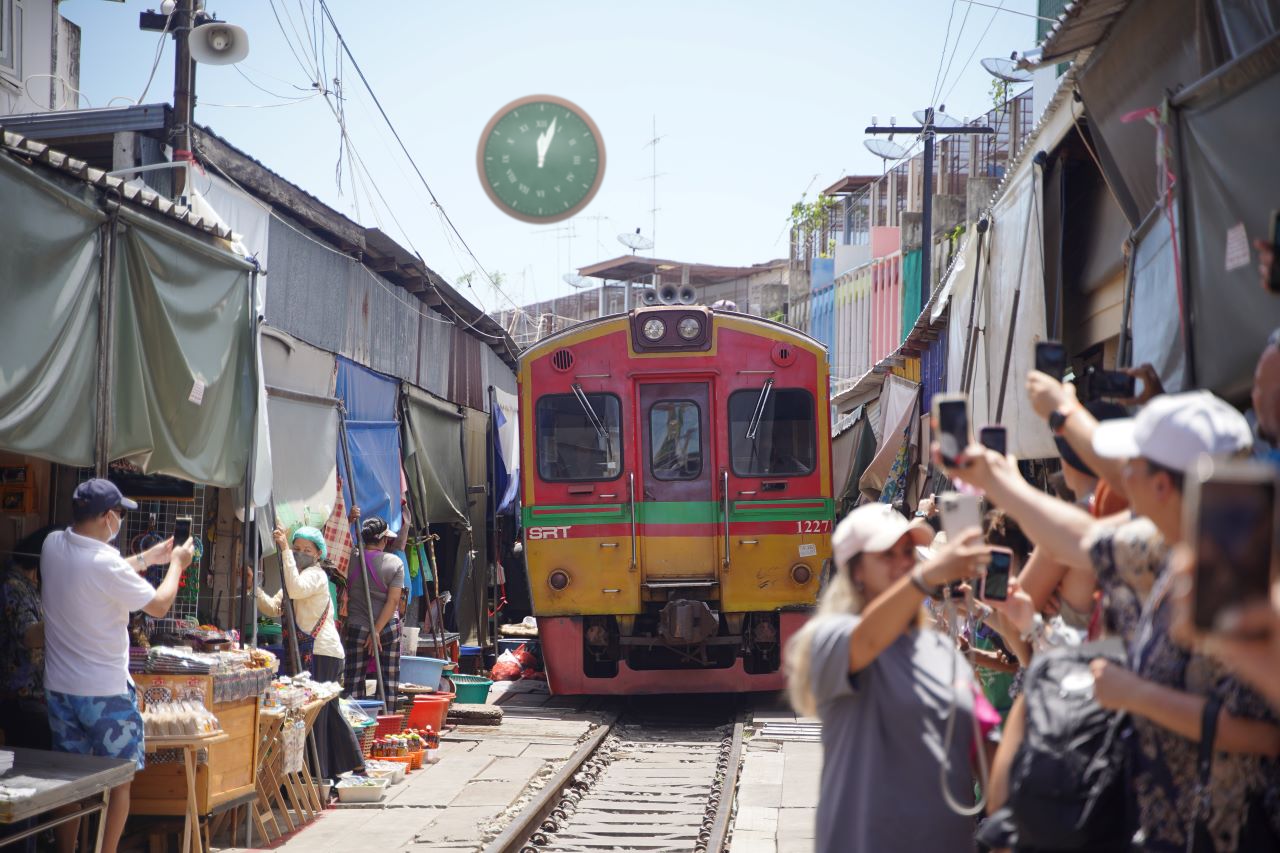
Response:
h=12 m=3
